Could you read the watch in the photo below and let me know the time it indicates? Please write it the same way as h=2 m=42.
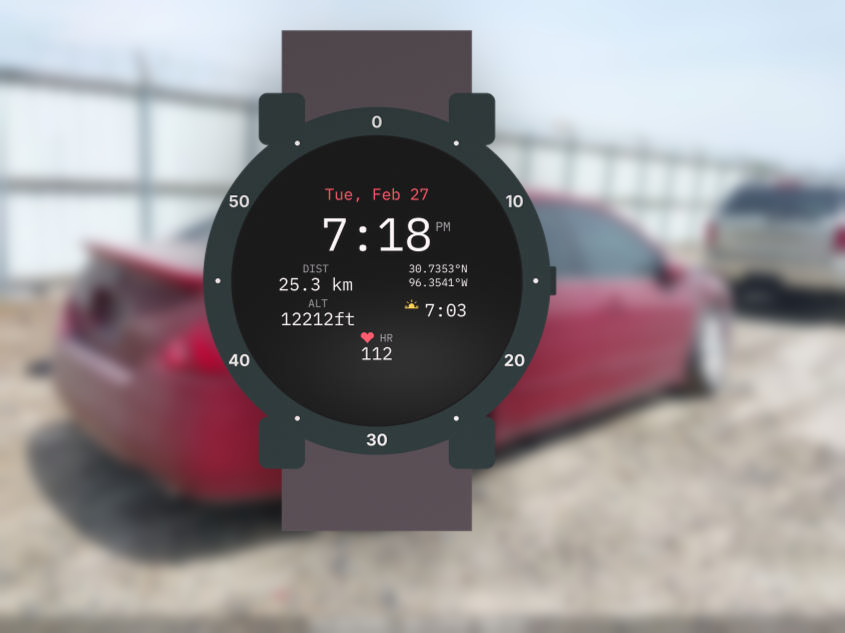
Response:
h=7 m=18
